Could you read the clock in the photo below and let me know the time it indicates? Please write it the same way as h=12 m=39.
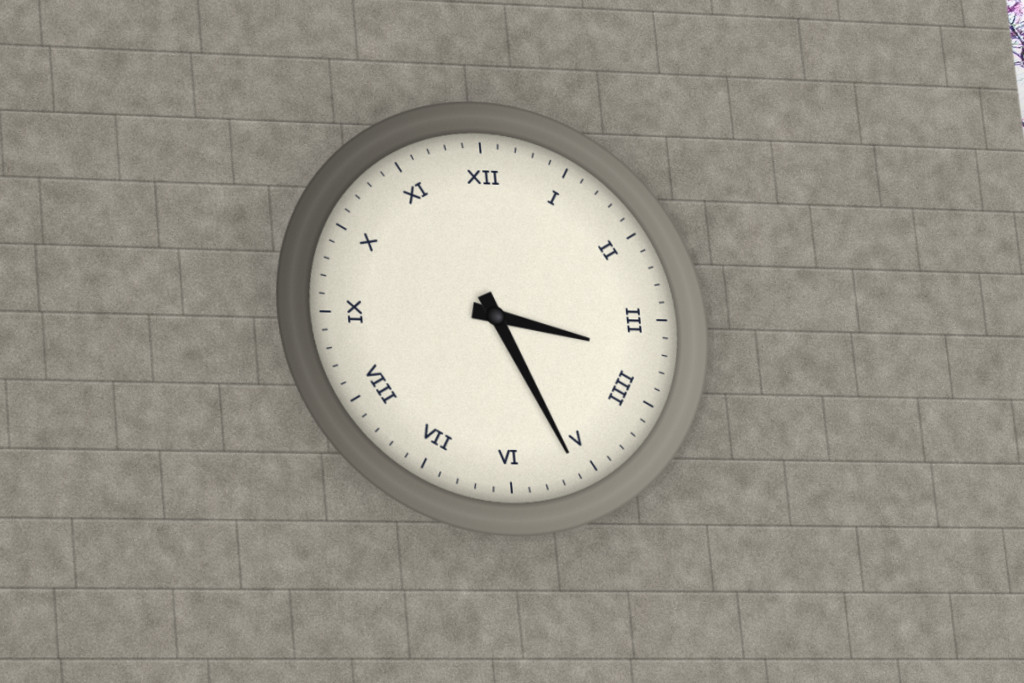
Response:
h=3 m=26
